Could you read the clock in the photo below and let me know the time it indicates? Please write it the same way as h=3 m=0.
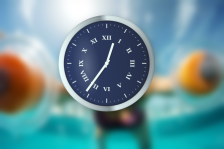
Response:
h=12 m=36
